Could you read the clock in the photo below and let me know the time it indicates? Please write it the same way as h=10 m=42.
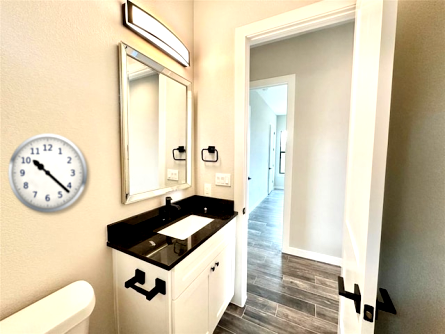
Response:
h=10 m=22
